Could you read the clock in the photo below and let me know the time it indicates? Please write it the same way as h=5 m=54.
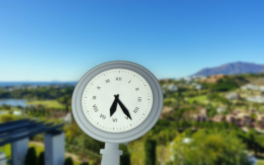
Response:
h=6 m=24
